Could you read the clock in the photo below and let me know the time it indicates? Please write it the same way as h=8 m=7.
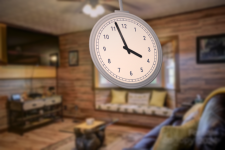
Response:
h=3 m=57
